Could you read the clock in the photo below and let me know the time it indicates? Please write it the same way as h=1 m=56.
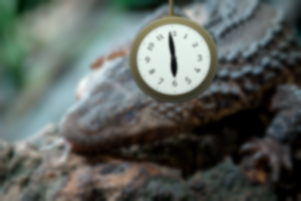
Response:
h=5 m=59
